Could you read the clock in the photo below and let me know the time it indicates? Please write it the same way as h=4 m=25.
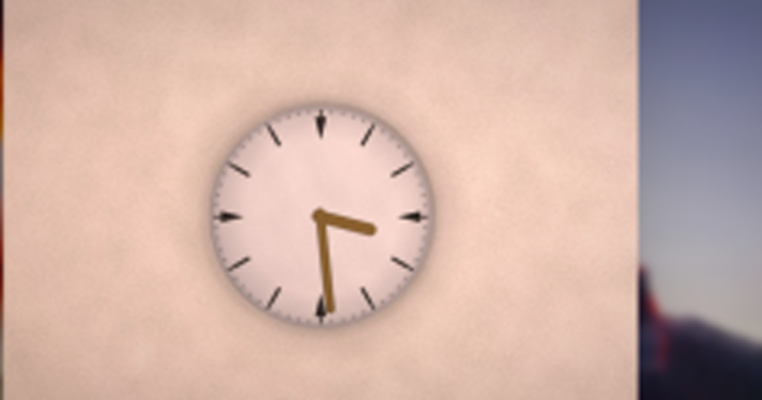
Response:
h=3 m=29
